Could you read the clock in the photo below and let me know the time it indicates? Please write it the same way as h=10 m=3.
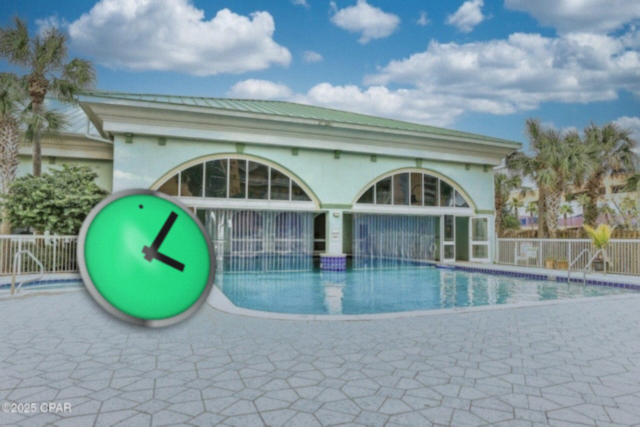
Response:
h=4 m=7
